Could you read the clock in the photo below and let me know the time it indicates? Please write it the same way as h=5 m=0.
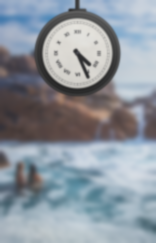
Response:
h=4 m=26
